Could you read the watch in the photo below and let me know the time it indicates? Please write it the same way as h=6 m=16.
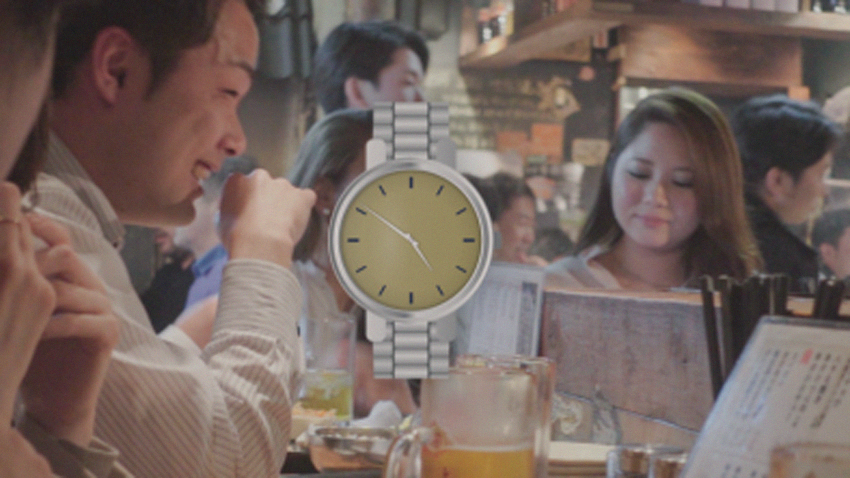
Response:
h=4 m=51
